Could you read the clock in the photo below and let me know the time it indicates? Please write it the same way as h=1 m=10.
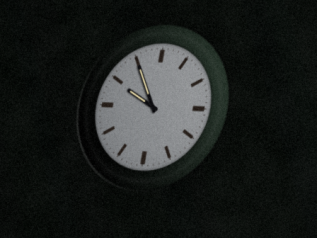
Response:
h=9 m=55
